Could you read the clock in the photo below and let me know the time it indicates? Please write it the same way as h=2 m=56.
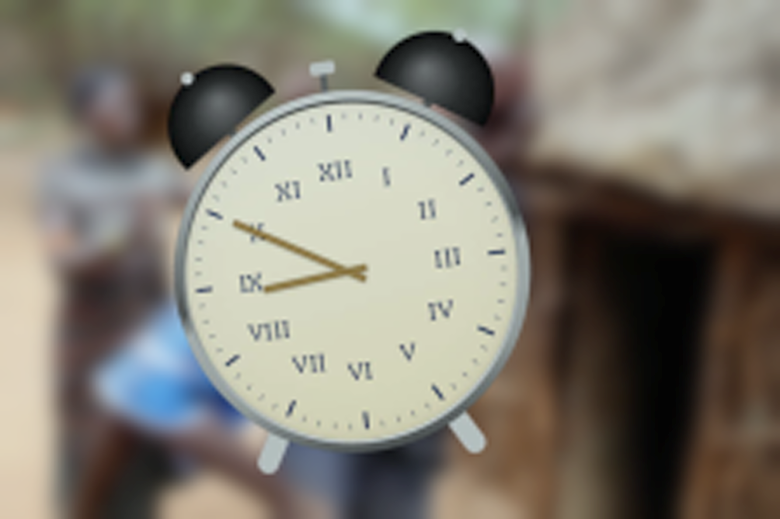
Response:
h=8 m=50
